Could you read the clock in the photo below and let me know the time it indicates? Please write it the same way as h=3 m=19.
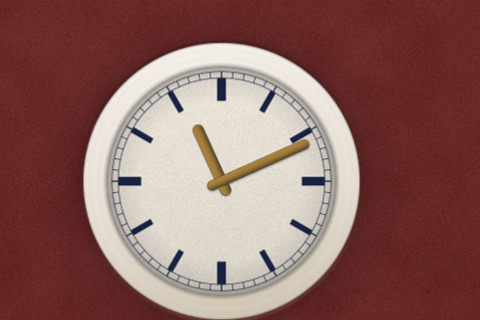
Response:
h=11 m=11
